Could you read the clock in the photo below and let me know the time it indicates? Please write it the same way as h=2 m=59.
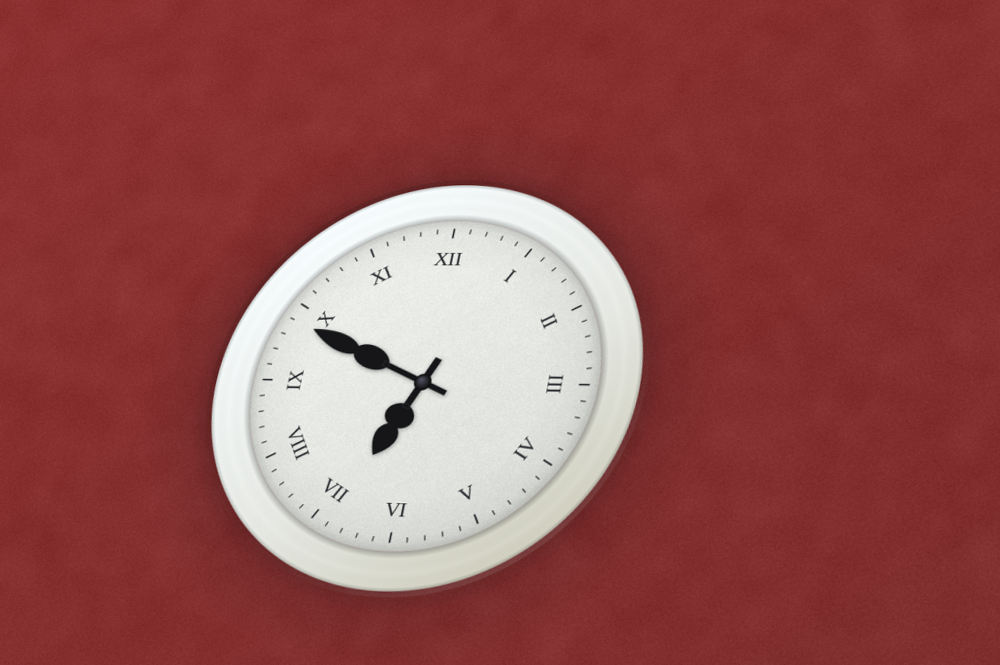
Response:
h=6 m=49
